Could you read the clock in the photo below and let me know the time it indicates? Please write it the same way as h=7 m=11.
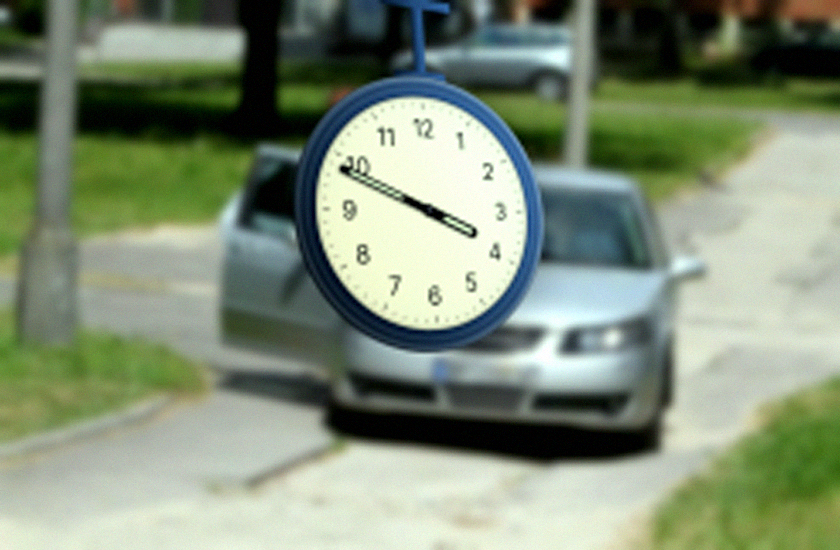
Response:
h=3 m=49
